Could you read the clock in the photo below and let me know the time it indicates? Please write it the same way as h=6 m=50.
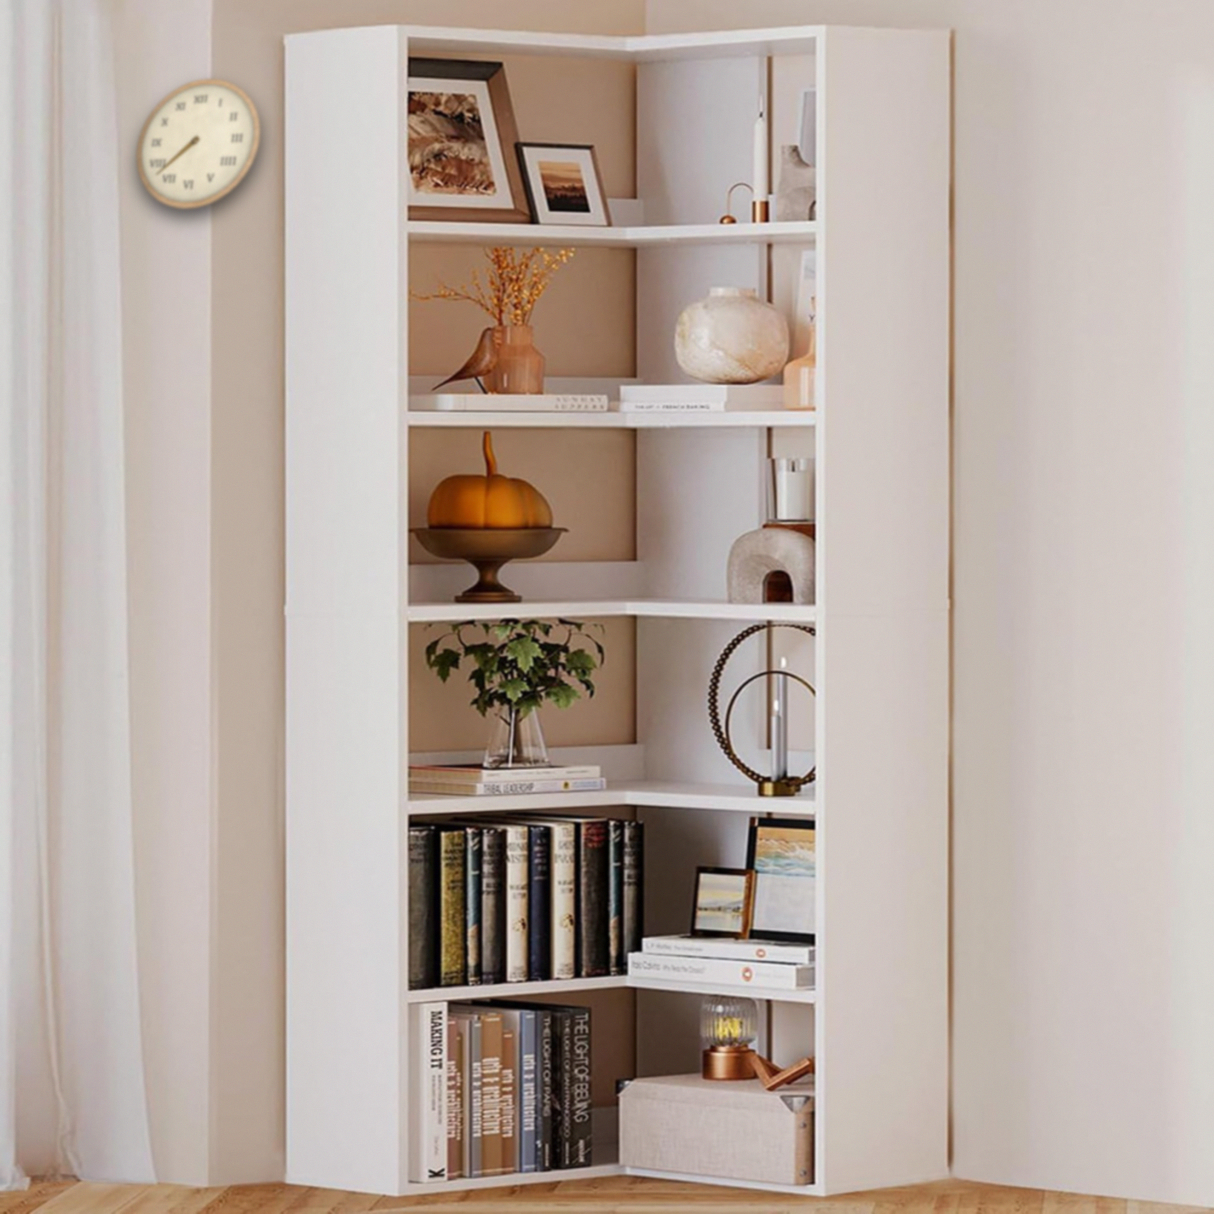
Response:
h=7 m=38
